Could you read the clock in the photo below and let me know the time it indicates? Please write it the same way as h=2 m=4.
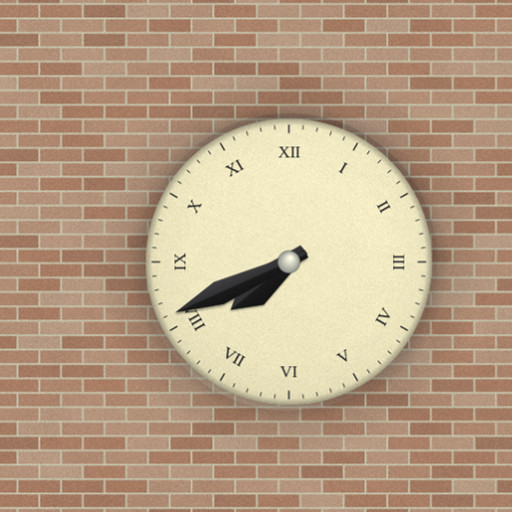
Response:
h=7 m=41
